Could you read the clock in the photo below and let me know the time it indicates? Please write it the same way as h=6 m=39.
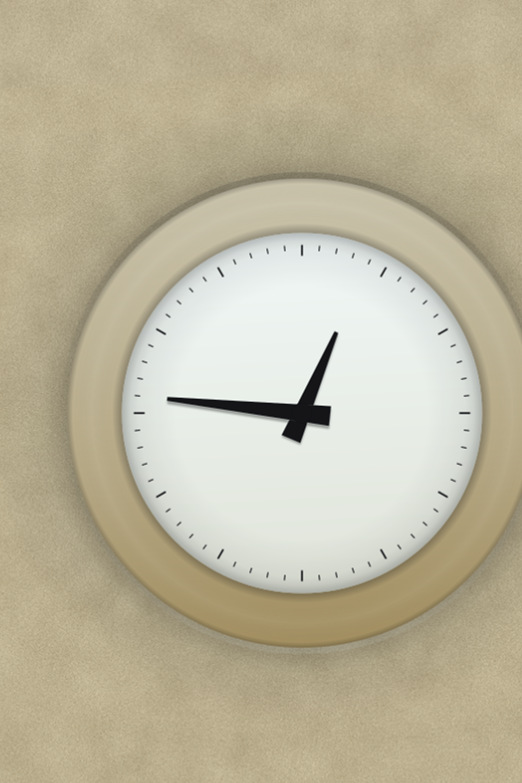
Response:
h=12 m=46
